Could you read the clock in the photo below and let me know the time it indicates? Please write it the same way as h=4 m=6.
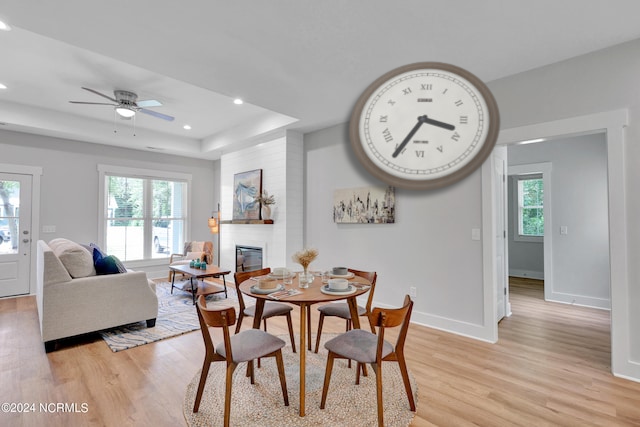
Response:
h=3 m=35
